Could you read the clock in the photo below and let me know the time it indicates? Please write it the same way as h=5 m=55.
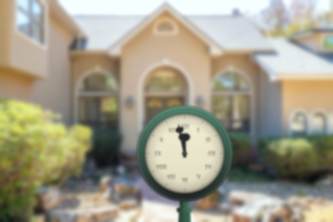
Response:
h=11 m=58
